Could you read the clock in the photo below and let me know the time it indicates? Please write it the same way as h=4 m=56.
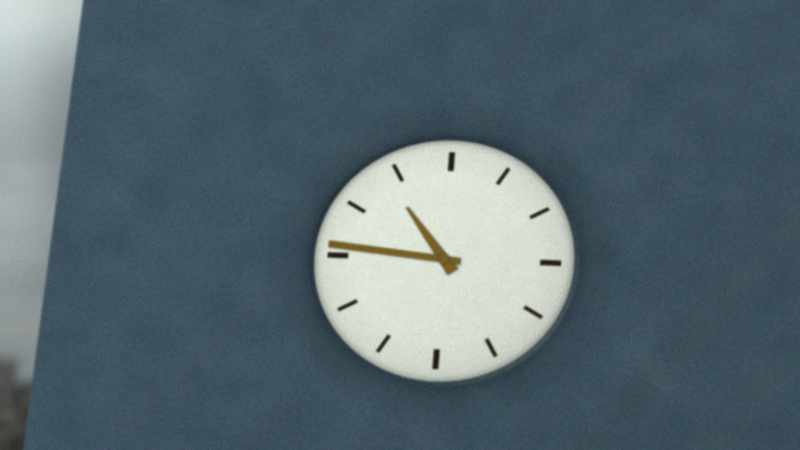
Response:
h=10 m=46
